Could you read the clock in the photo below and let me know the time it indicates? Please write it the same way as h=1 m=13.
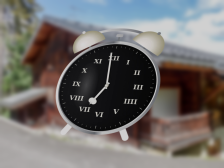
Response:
h=6 m=59
